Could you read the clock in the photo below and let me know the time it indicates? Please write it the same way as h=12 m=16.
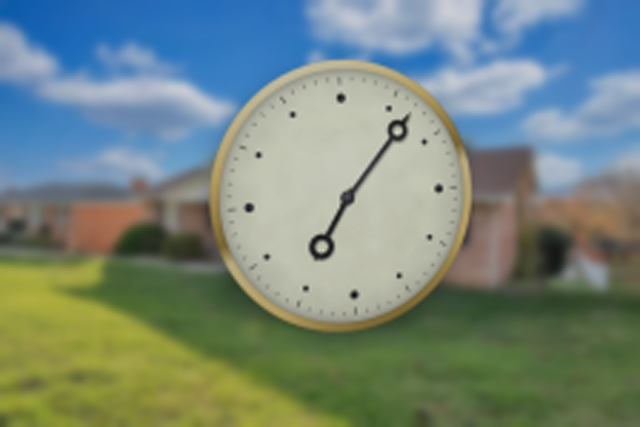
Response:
h=7 m=7
